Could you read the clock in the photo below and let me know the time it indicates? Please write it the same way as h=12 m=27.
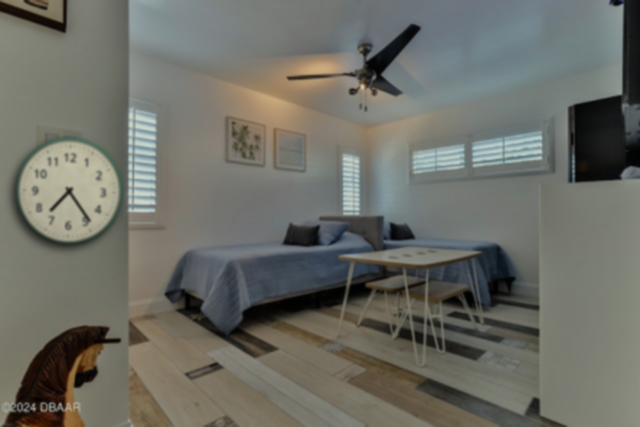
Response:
h=7 m=24
